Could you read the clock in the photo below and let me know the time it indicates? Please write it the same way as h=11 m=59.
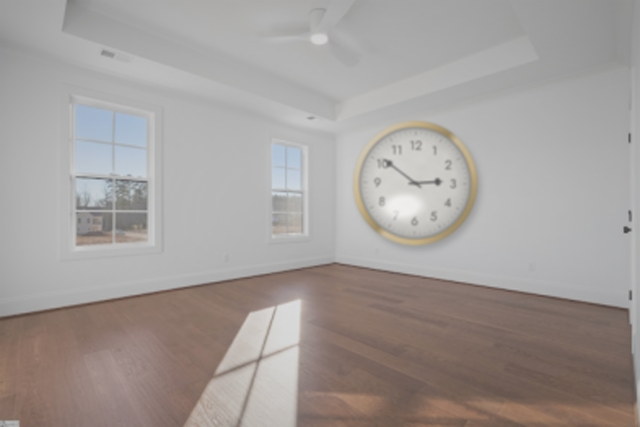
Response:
h=2 m=51
